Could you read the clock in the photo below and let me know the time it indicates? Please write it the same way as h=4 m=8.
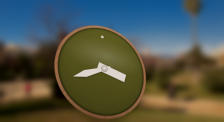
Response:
h=3 m=42
